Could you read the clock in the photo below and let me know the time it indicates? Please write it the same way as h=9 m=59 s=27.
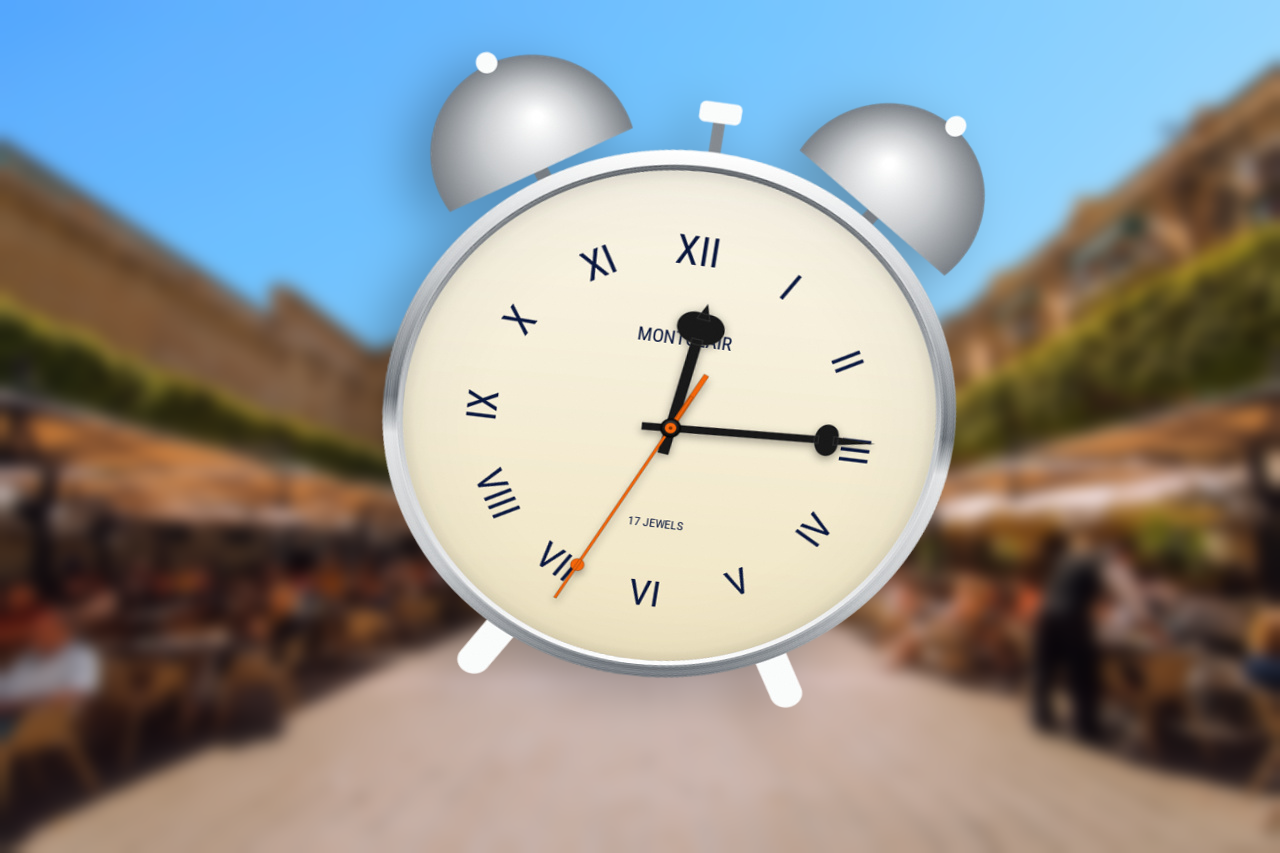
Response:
h=12 m=14 s=34
